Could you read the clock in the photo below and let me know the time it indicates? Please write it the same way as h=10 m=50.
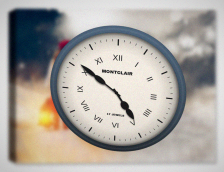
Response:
h=4 m=51
